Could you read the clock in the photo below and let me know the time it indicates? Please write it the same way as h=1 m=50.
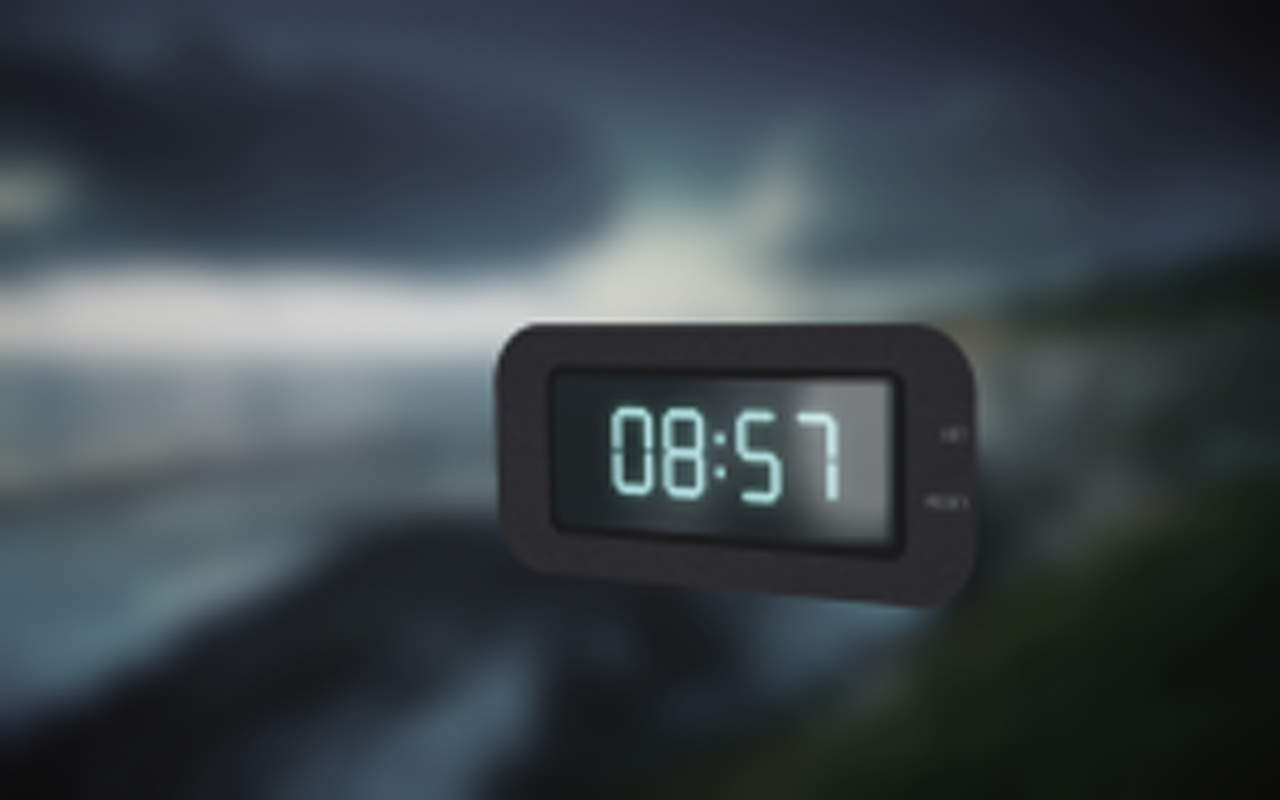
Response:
h=8 m=57
